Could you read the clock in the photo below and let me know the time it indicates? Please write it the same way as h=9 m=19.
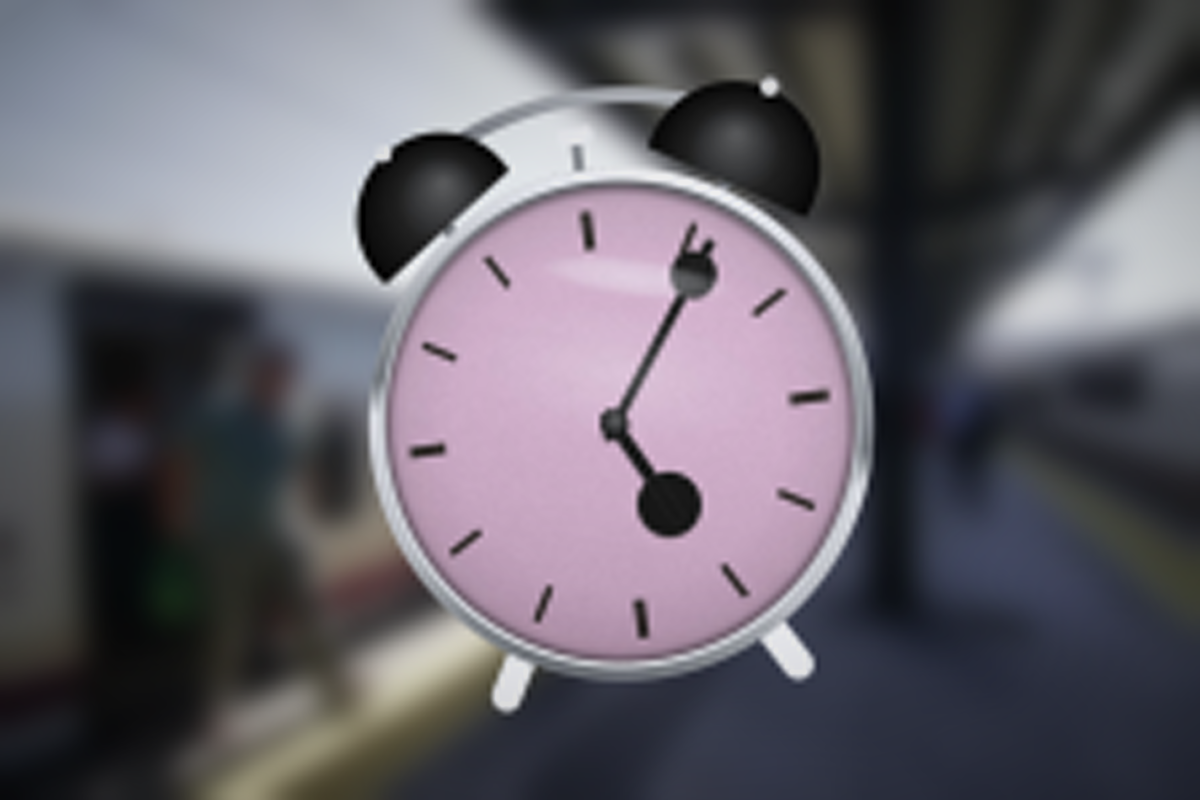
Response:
h=5 m=6
